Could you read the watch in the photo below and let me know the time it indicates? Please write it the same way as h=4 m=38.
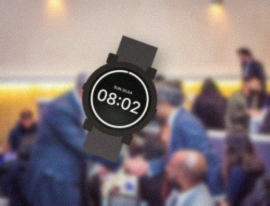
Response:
h=8 m=2
